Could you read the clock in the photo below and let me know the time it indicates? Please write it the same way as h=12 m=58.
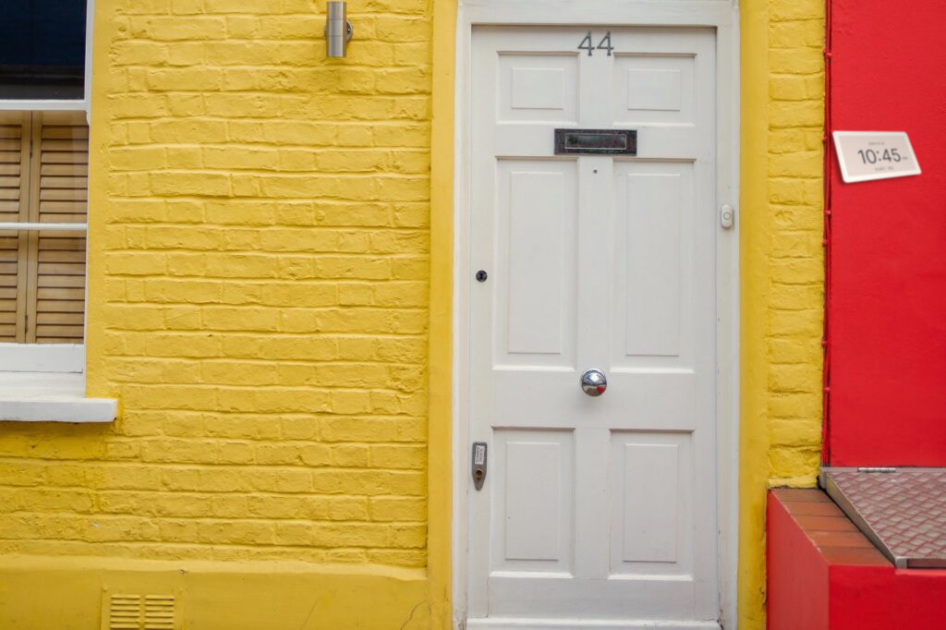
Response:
h=10 m=45
